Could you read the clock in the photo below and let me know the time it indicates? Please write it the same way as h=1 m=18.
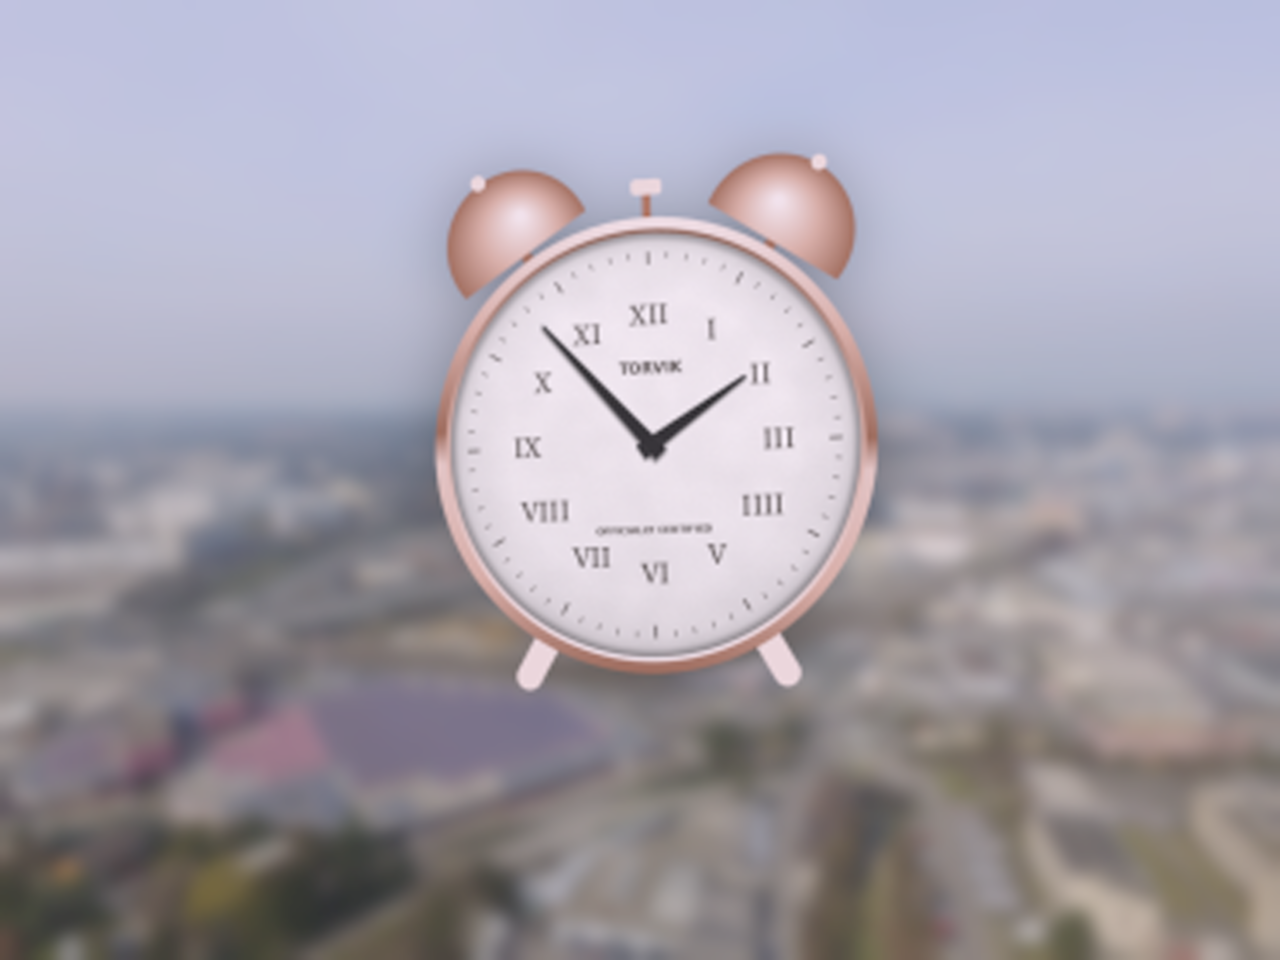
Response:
h=1 m=53
